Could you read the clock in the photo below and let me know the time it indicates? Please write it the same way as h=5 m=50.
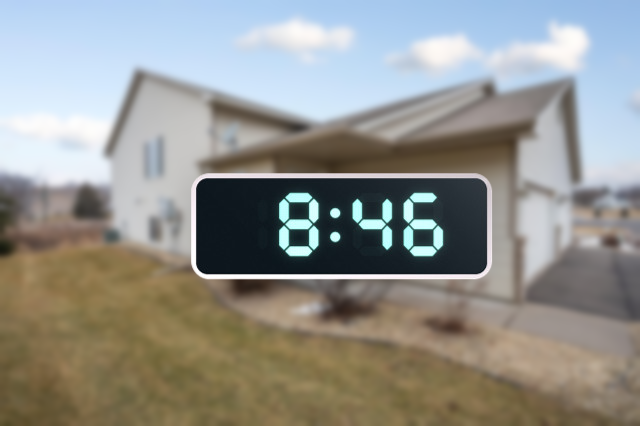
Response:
h=8 m=46
